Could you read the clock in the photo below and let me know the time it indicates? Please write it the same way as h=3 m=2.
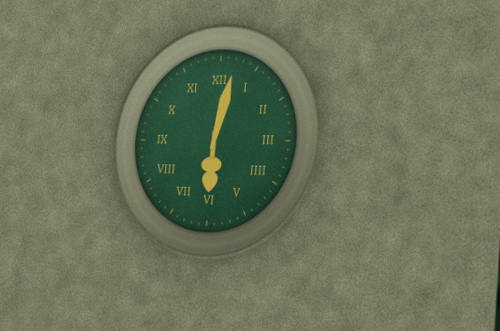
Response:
h=6 m=2
